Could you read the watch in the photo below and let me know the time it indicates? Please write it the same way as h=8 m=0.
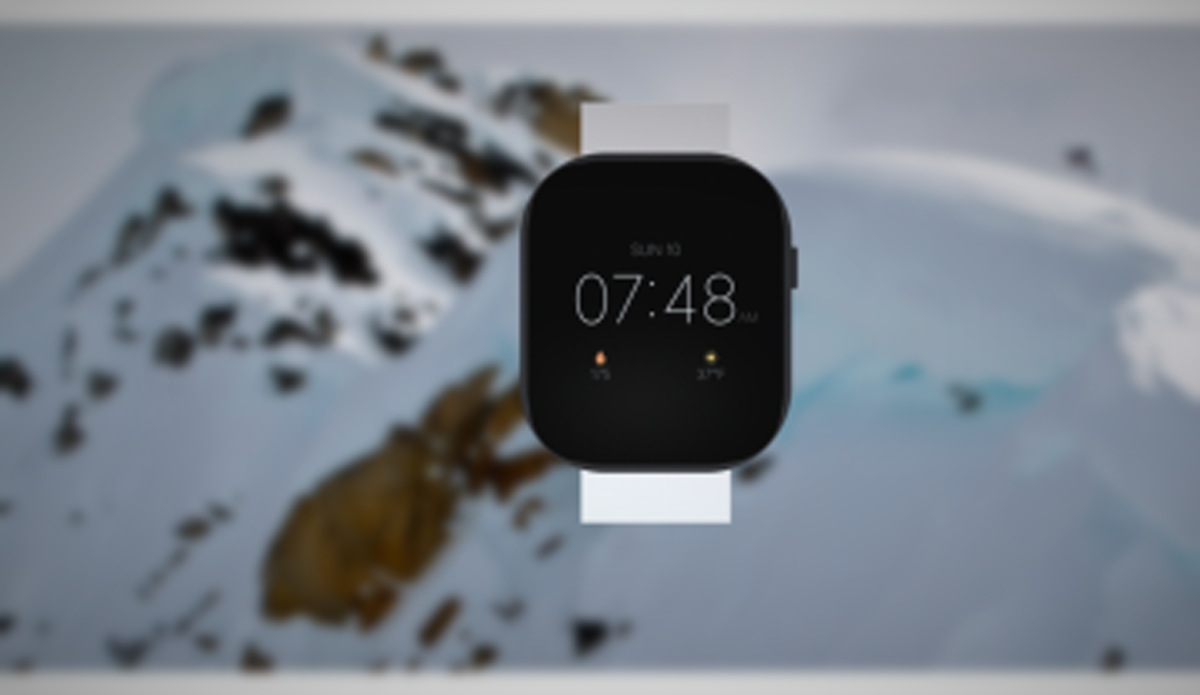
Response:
h=7 m=48
